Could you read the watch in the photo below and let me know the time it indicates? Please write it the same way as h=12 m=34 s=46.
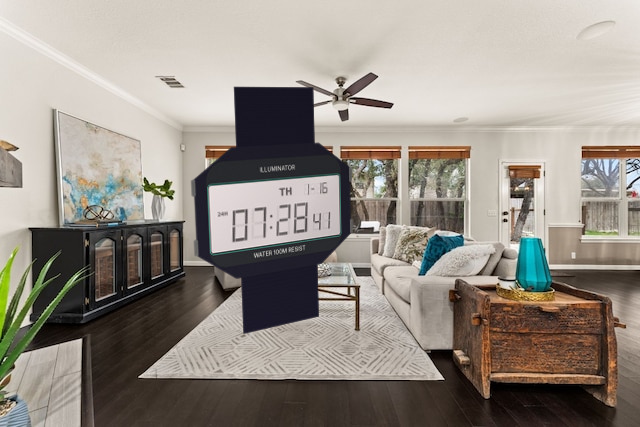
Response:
h=7 m=28 s=41
